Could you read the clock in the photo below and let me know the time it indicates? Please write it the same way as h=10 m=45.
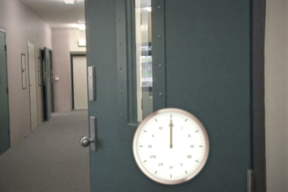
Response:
h=12 m=0
